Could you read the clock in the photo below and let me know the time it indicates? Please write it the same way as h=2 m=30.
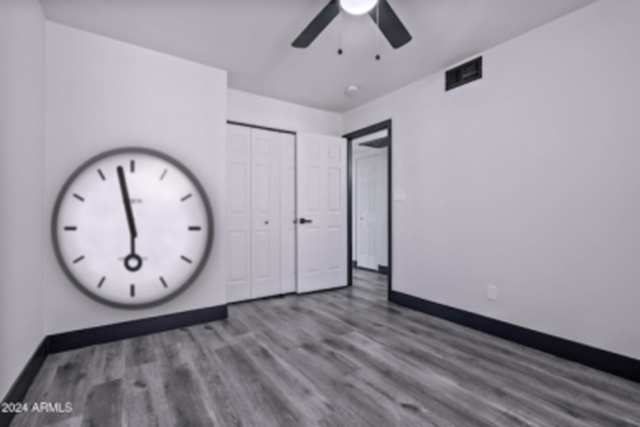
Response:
h=5 m=58
